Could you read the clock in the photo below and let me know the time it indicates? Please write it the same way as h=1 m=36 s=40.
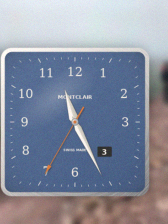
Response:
h=11 m=25 s=35
